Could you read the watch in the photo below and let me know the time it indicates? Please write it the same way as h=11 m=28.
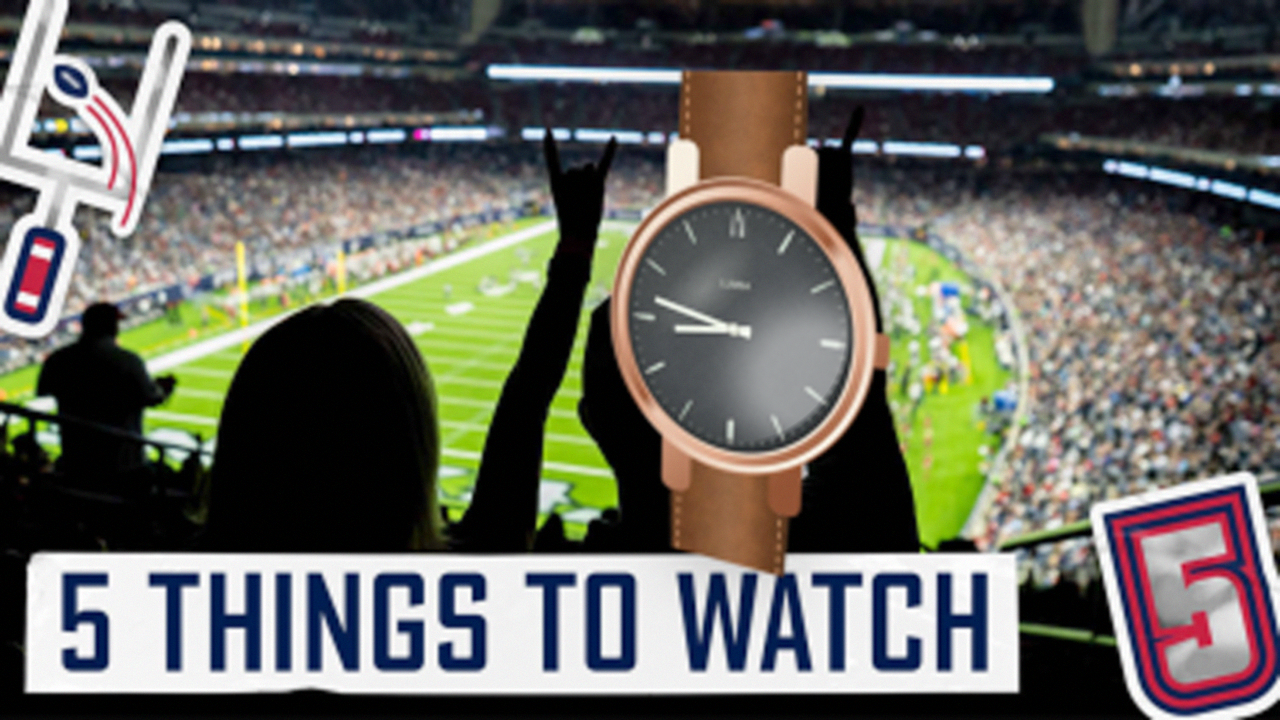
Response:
h=8 m=47
